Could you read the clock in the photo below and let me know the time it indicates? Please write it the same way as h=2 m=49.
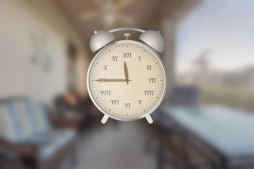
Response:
h=11 m=45
